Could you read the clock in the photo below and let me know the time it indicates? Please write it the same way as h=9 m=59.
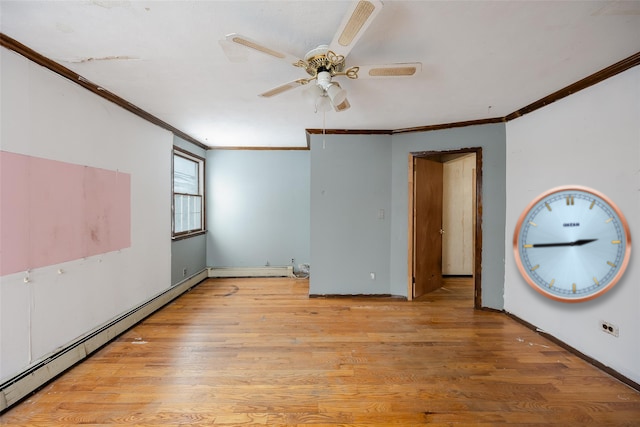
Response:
h=2 m=45
